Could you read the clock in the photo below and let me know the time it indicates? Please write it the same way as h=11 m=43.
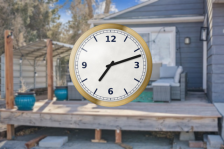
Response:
h=7 m=12
